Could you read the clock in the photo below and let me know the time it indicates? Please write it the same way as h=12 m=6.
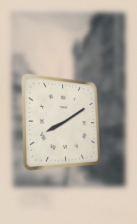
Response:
h=8 m=10
